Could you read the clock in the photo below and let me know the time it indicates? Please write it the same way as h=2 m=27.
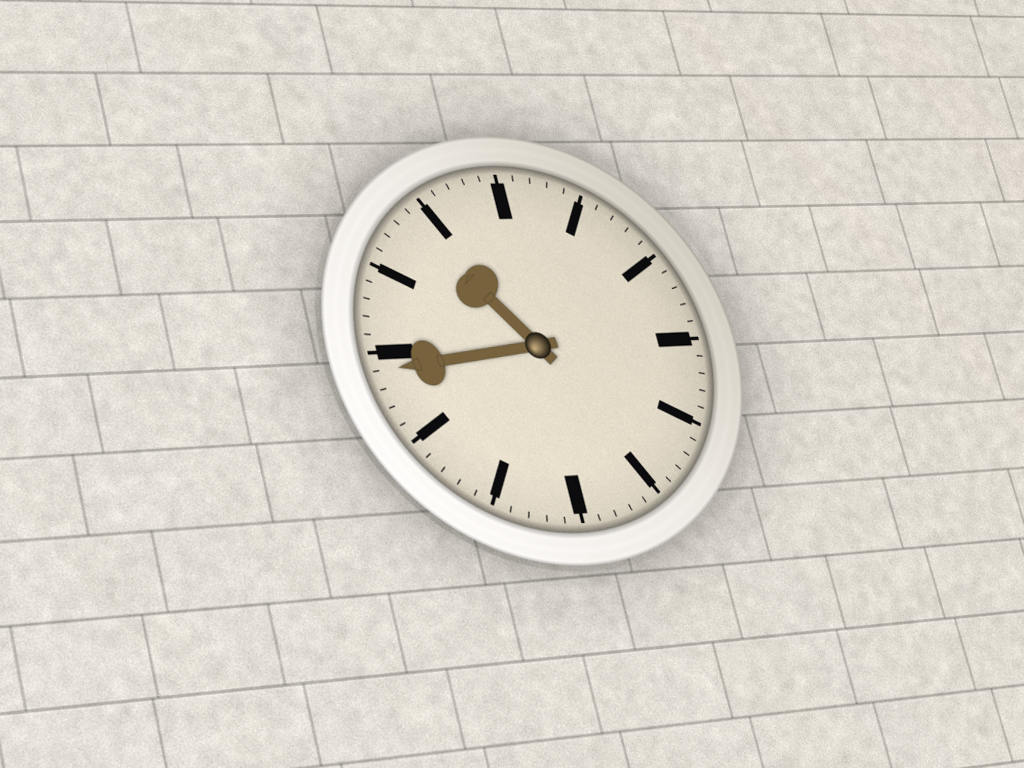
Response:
h=10 m=44
